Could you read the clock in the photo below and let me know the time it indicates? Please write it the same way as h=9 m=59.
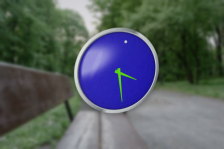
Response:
h=3 m=27
